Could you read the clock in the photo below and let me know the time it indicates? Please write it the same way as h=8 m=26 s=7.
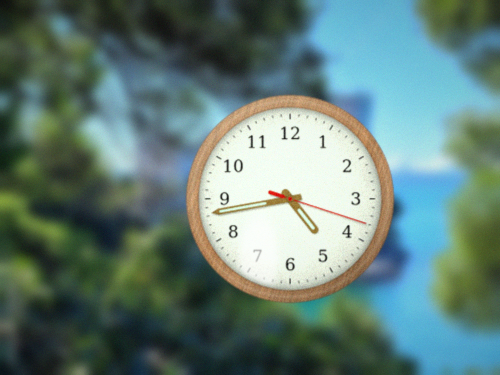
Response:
h=4 m=43 s=18
